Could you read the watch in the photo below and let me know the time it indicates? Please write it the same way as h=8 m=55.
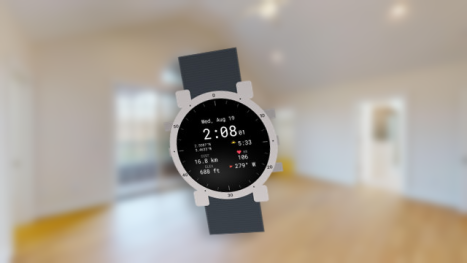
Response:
h=2 m=8
